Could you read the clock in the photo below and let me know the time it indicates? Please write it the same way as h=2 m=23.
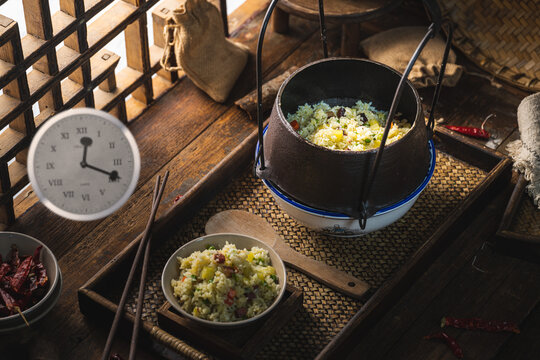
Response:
h=12 m=19
